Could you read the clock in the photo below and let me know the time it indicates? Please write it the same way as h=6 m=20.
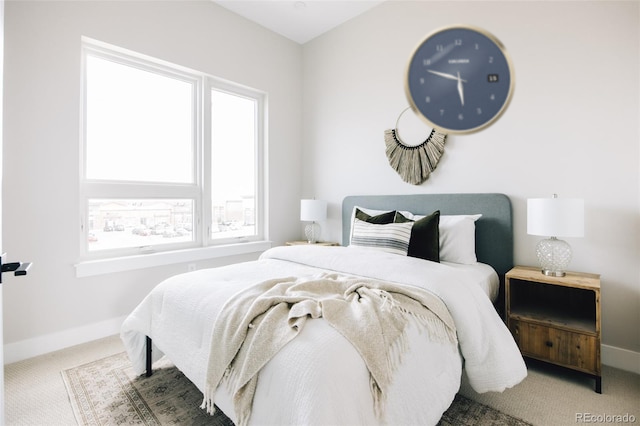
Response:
h=5 m=48
